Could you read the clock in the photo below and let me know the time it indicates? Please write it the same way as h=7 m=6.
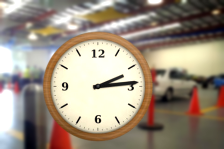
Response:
h=2 m=14
